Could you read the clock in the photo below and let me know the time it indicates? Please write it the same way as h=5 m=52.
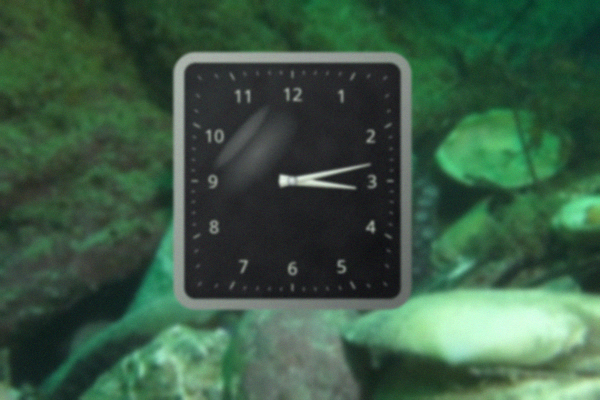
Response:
h=3 m=13
